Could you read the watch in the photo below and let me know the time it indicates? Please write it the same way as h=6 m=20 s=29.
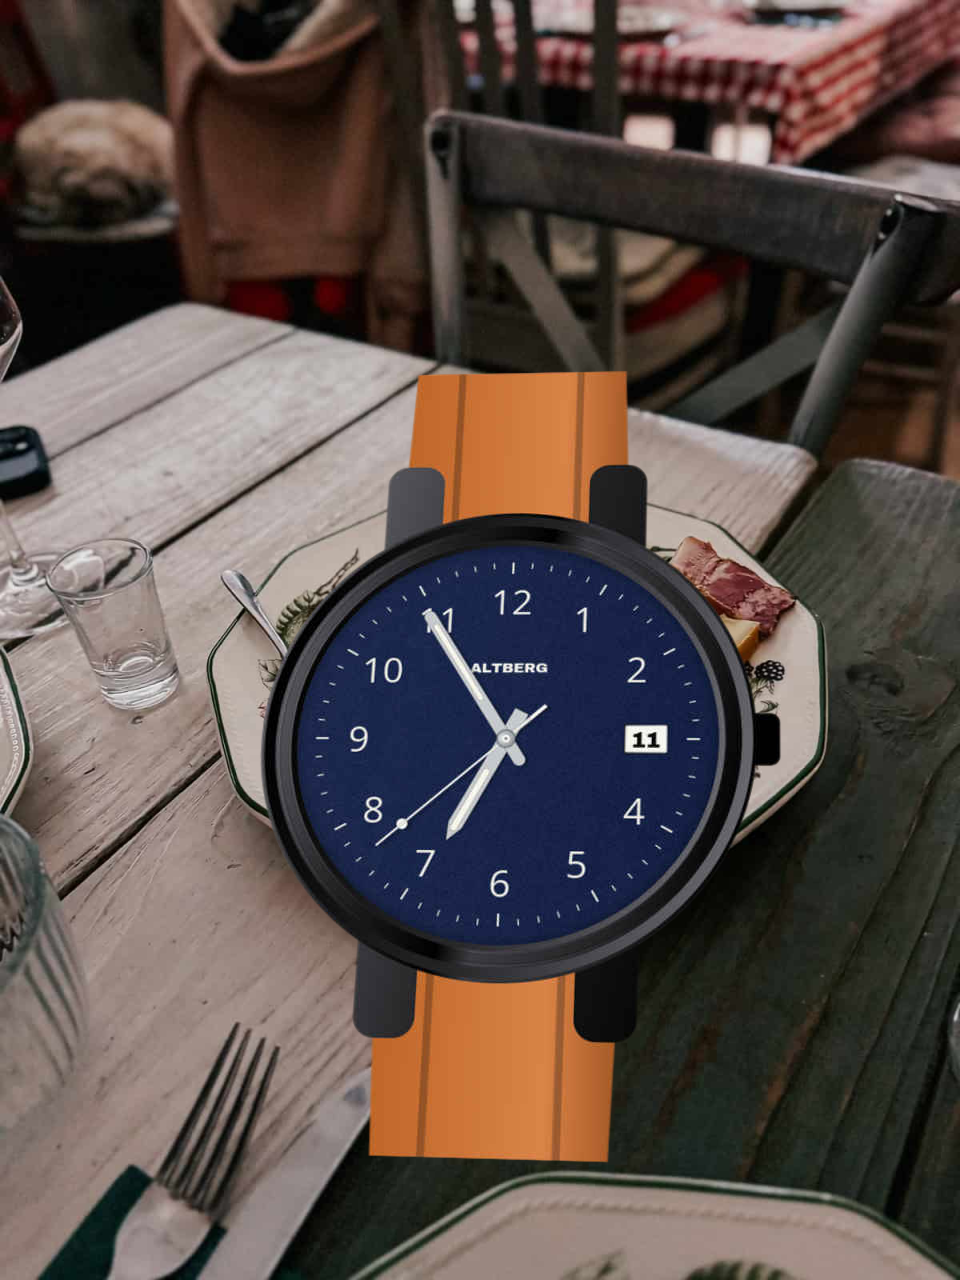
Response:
h=6 m=54 s=38
